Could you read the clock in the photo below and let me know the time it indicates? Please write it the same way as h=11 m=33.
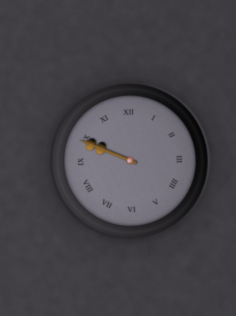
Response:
h=9 m=49
